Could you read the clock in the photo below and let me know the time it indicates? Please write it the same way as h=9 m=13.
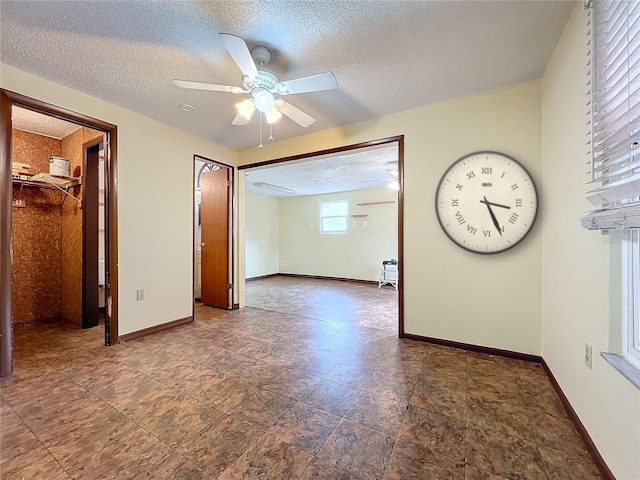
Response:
h=3 m=26
